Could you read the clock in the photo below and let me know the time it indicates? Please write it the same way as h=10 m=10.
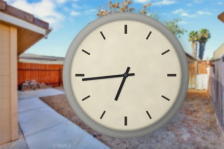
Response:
h=6 m=44
